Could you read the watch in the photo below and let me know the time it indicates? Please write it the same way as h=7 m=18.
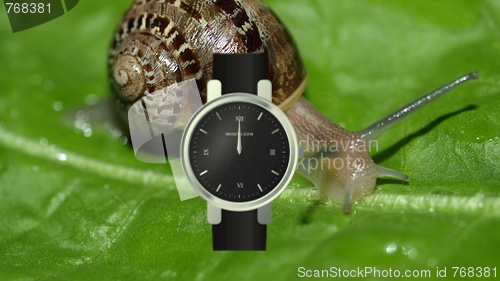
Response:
h=12 m=0
